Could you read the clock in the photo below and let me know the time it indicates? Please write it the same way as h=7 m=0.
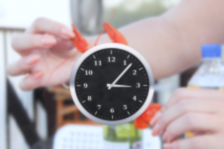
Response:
h=3 m=7
